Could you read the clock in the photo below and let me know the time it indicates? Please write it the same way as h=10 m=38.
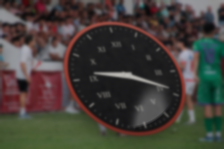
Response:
h=9 m=19
